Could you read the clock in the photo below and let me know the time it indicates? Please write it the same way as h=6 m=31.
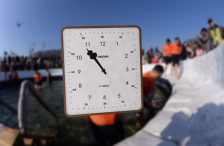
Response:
h=10 m=54
